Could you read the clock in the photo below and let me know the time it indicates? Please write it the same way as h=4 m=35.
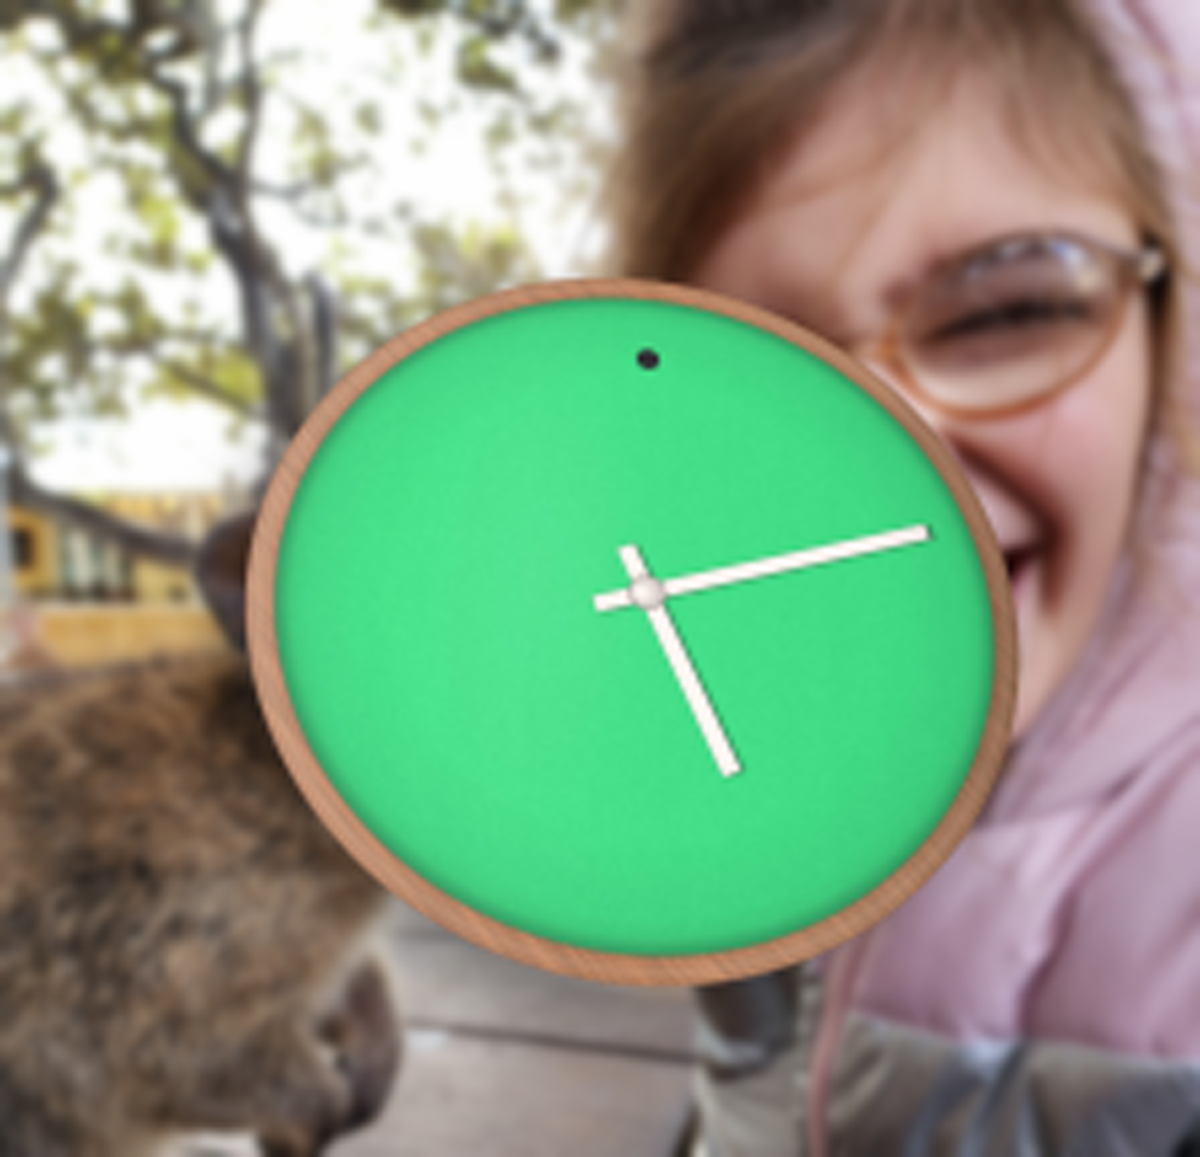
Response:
h=5 m=12
